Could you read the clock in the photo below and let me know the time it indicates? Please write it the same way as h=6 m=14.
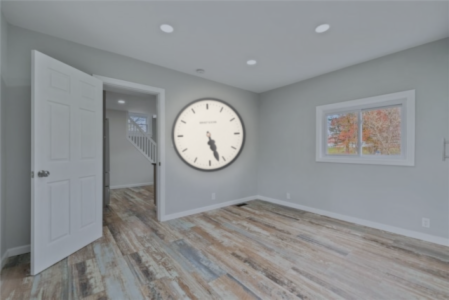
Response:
h=5 m=27
